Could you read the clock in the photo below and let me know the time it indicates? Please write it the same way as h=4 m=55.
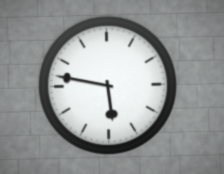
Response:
h=5 m=47
